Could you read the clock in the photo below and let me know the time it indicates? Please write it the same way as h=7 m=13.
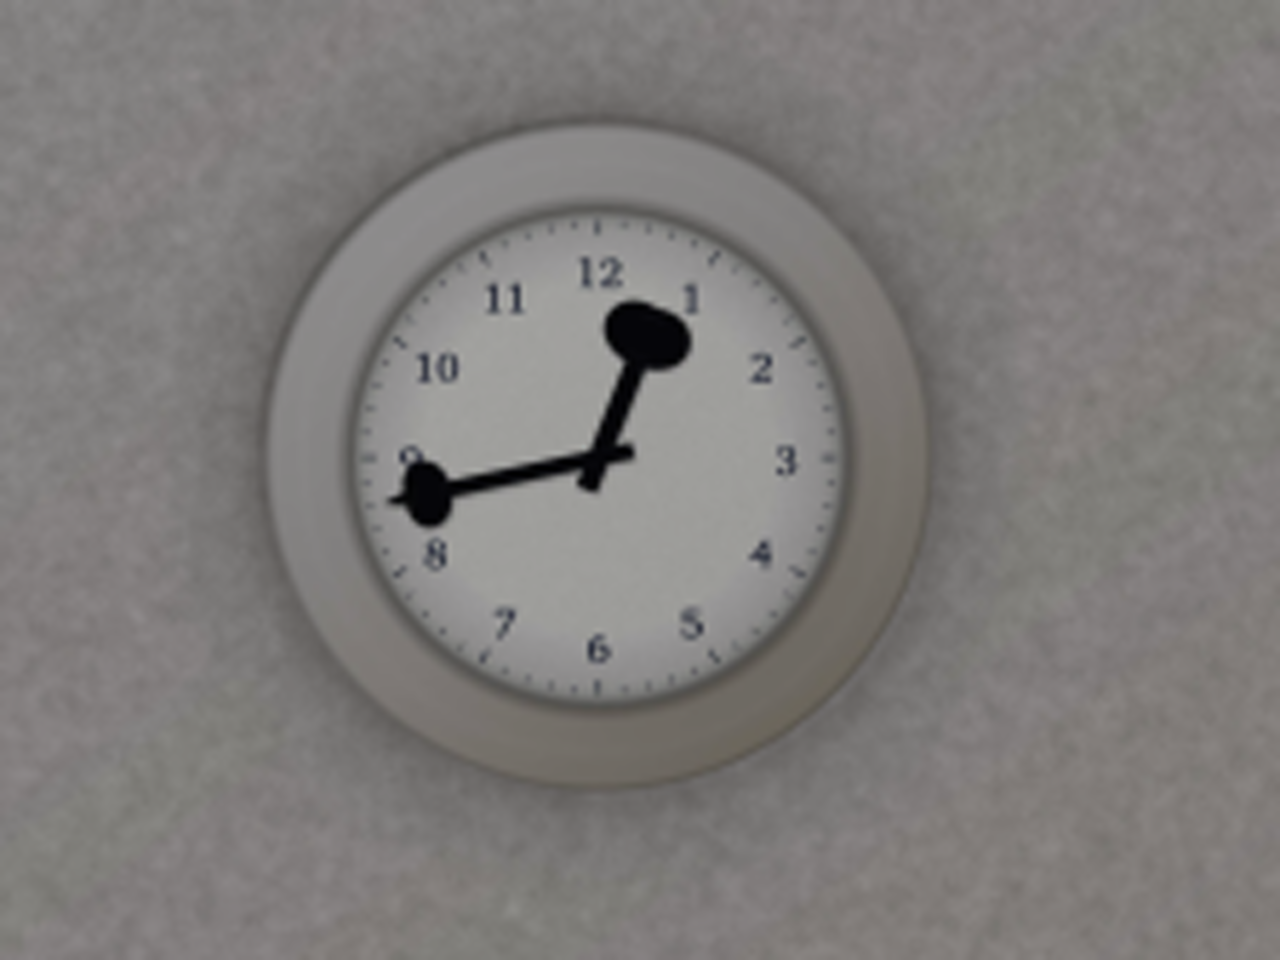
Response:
h=12 m=43
